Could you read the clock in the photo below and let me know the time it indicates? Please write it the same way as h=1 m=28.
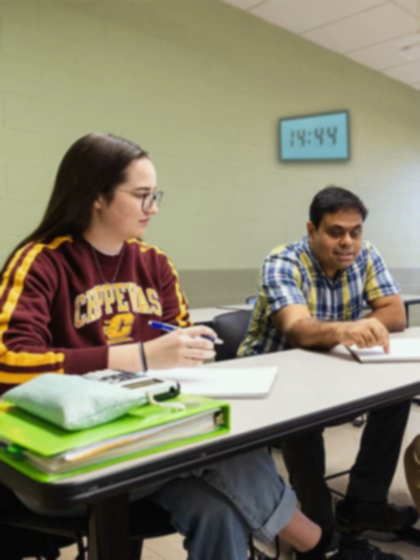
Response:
h=14 m=44
